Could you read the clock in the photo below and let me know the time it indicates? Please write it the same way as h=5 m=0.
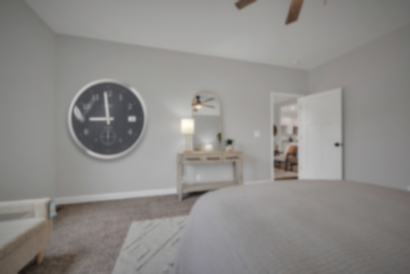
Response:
h=8 m=59
